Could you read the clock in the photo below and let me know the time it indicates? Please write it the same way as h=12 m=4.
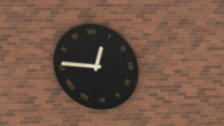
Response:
h=12 m=46
